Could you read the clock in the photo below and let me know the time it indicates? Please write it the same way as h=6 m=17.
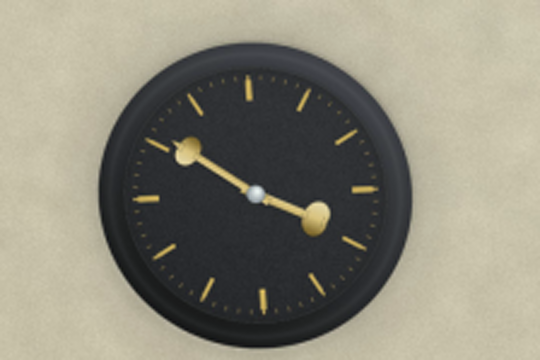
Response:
h=3 m=51
